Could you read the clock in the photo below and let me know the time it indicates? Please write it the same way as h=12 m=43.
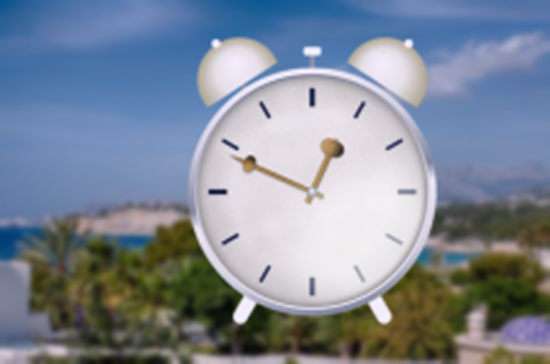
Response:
h=12 m=49
